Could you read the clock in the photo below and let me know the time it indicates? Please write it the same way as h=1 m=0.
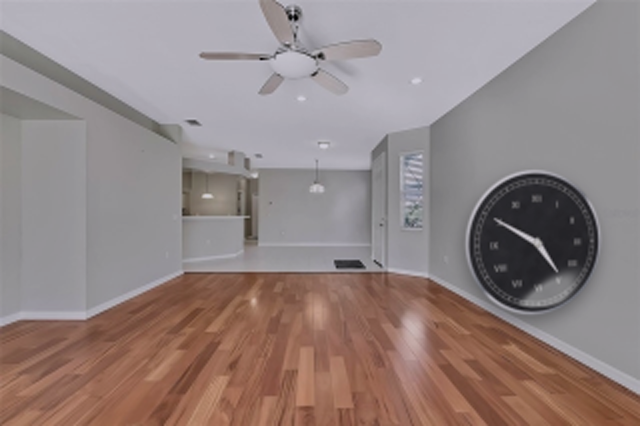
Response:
h=4 m=50
